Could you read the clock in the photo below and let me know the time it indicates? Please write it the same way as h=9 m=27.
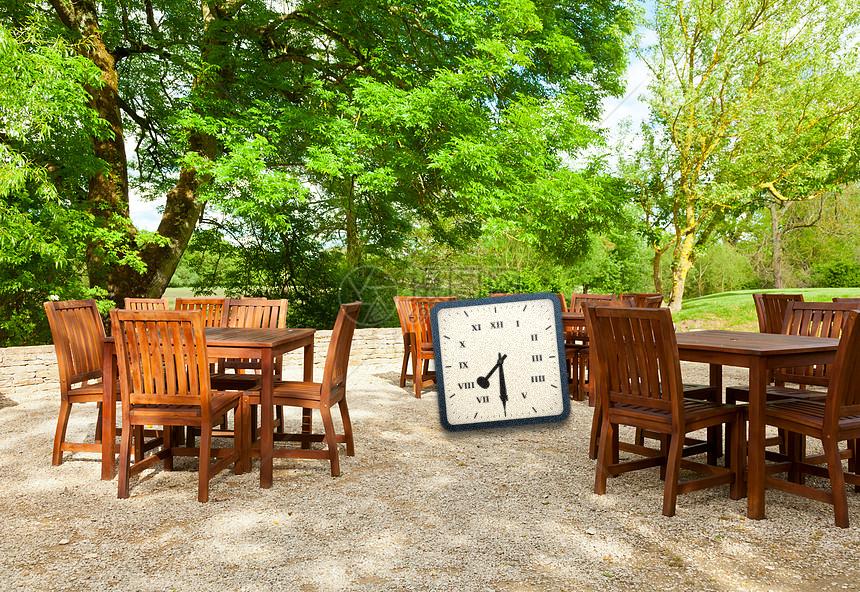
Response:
h=7 m=30
